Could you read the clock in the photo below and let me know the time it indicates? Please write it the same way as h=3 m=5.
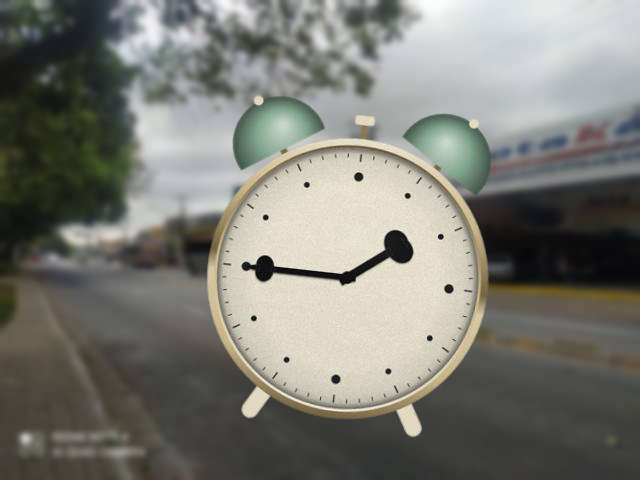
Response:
h=1 m=45
